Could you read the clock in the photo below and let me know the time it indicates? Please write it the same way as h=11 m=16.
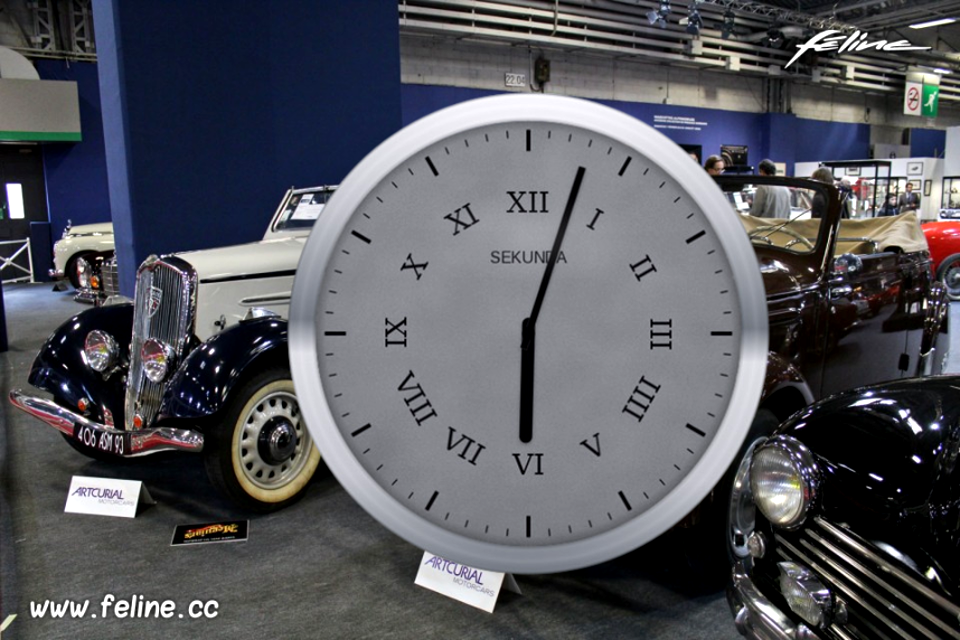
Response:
h=6 m=3
